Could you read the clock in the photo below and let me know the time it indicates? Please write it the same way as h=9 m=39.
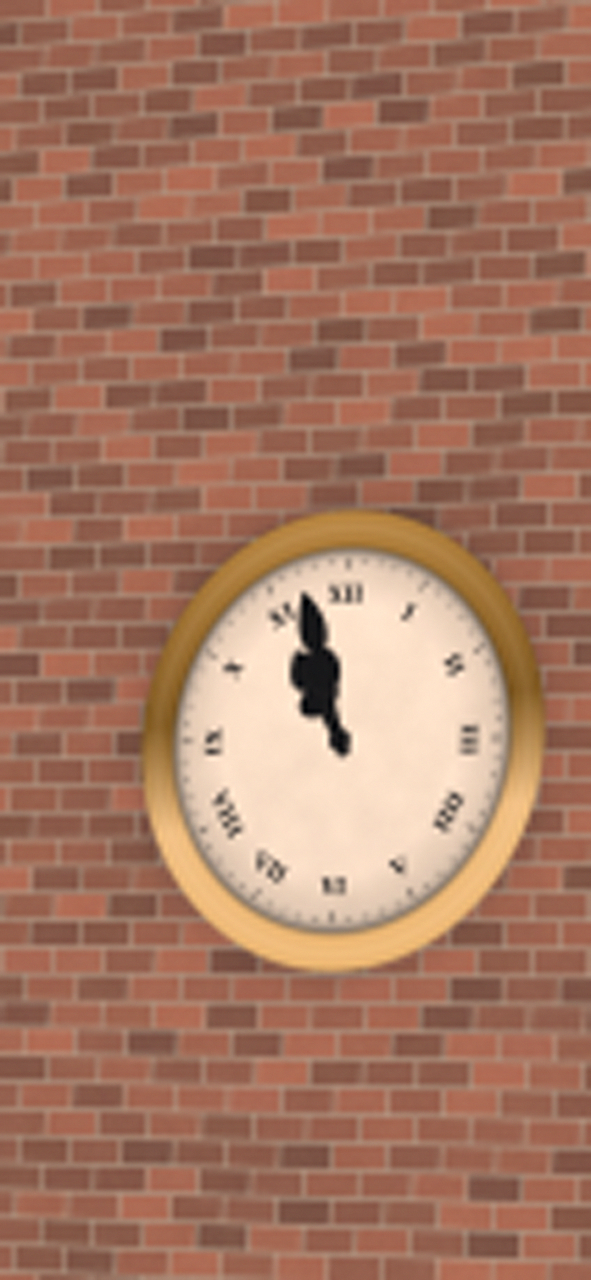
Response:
h=10 m=57
